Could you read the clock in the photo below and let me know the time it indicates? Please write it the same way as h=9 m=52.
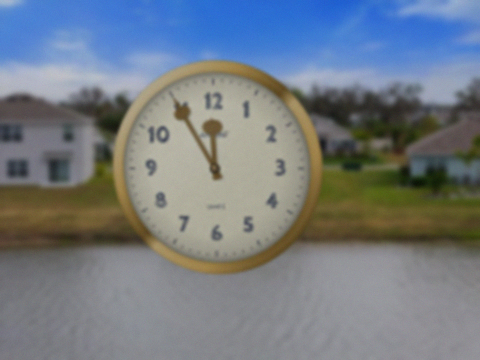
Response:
h=11 m=55
